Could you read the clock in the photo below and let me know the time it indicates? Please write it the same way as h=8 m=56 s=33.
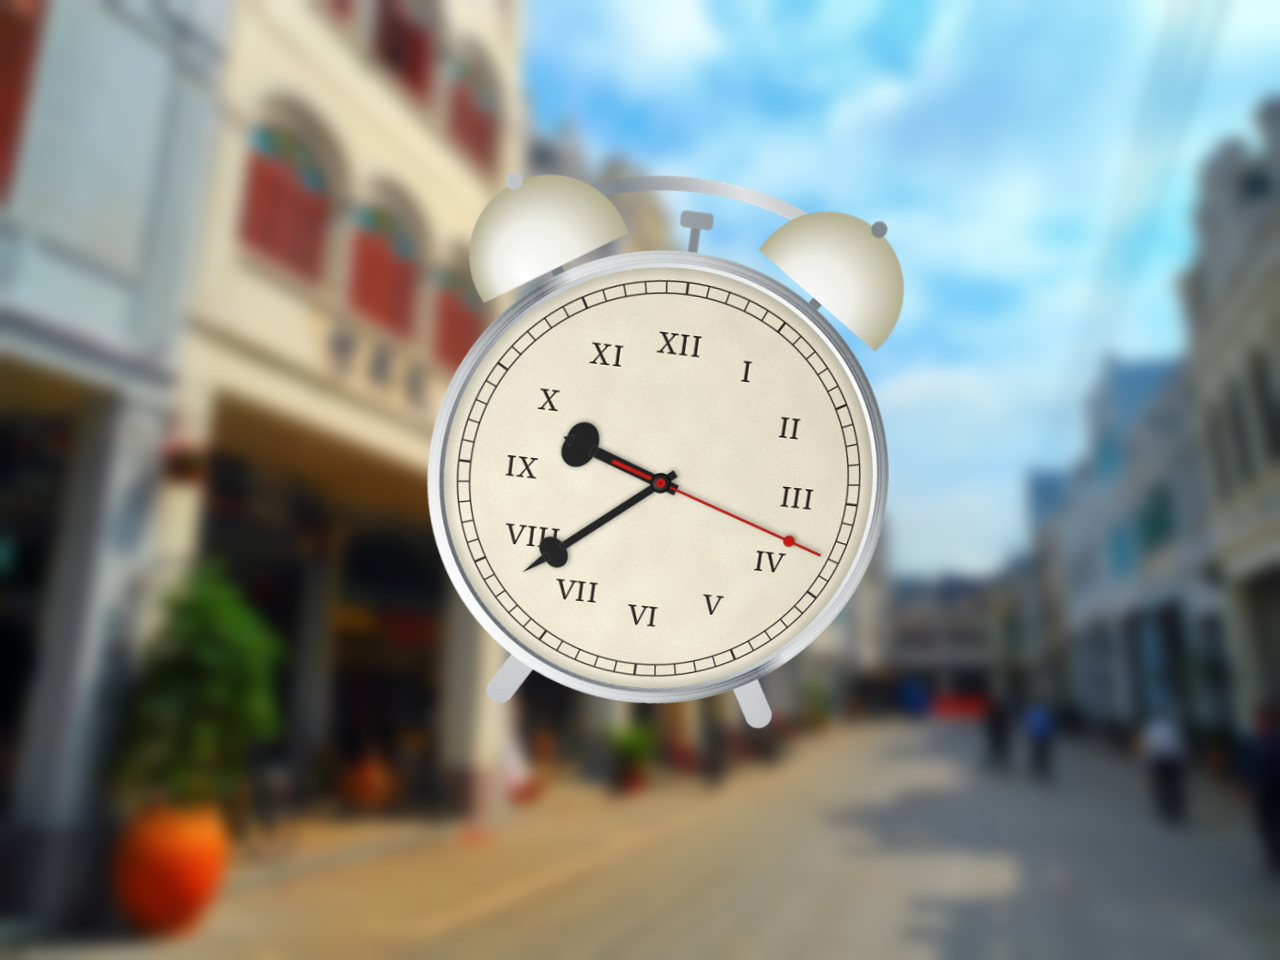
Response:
h=9 m=38 s=18
